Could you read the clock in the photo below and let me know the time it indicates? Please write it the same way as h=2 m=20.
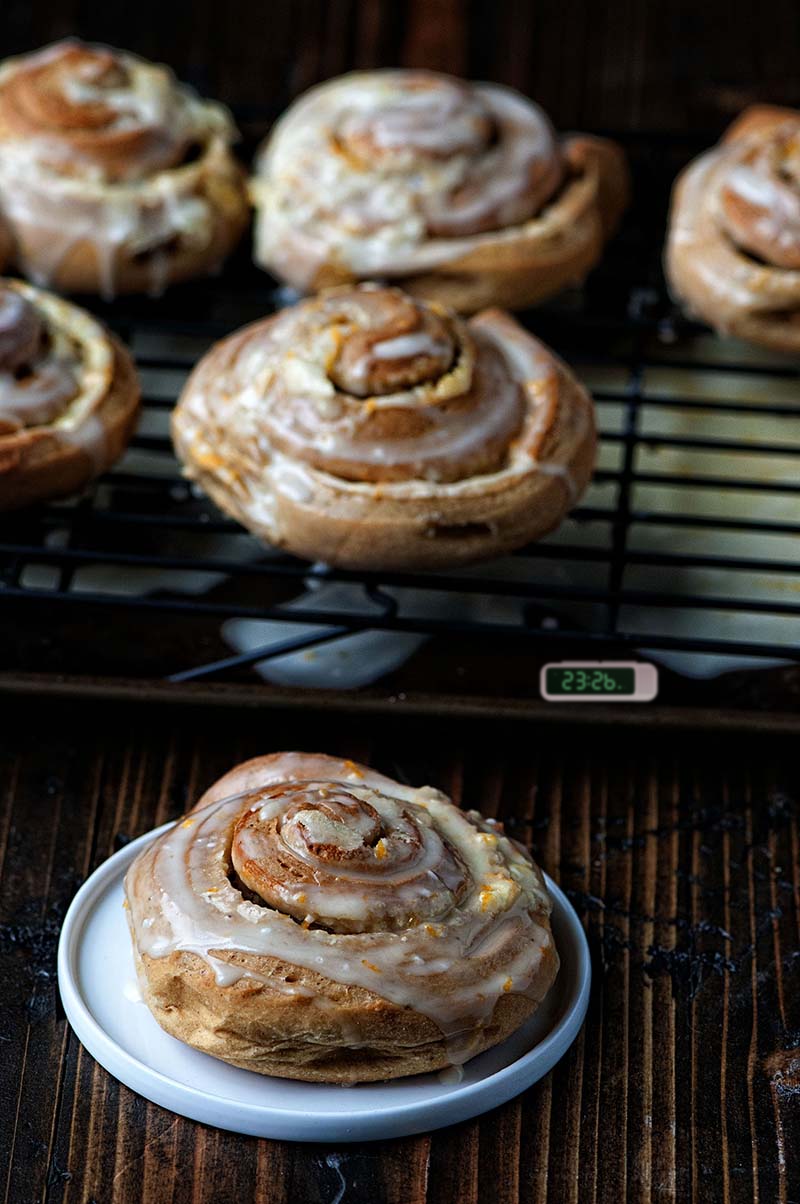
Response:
h=23 m=26
